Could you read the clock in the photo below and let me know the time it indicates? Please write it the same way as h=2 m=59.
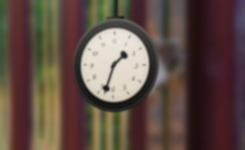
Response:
h=1 m=33
